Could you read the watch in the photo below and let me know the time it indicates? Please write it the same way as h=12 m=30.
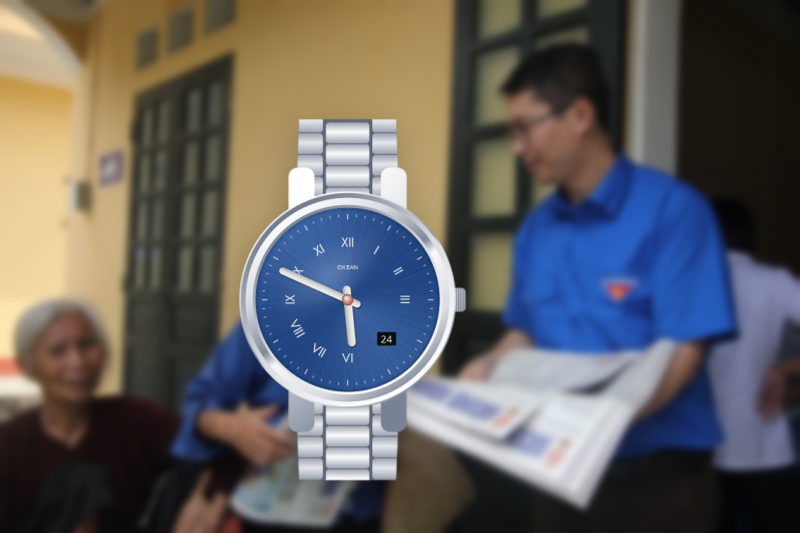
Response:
h=5 m=49
